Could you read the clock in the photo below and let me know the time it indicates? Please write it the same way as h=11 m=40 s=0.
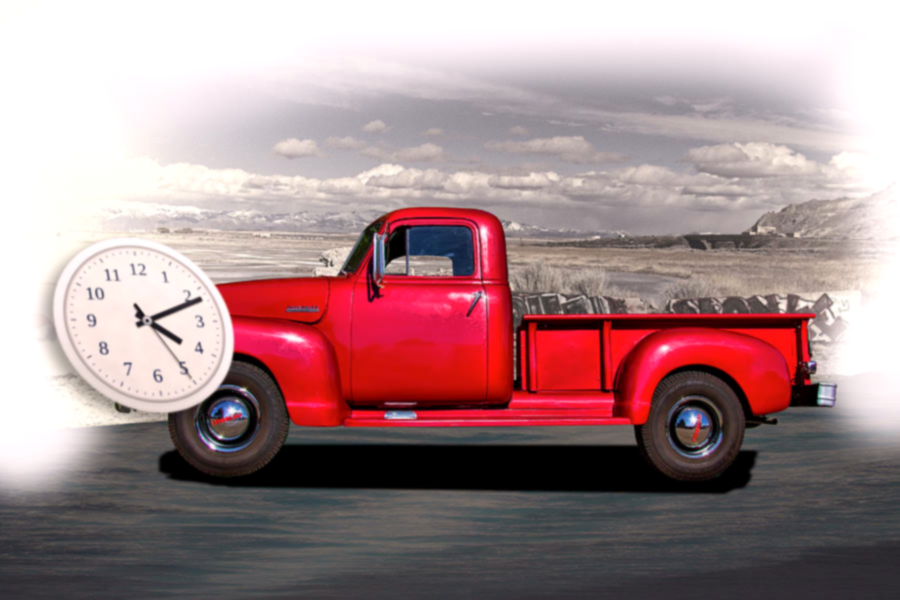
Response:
h=4 m=11 s=25
